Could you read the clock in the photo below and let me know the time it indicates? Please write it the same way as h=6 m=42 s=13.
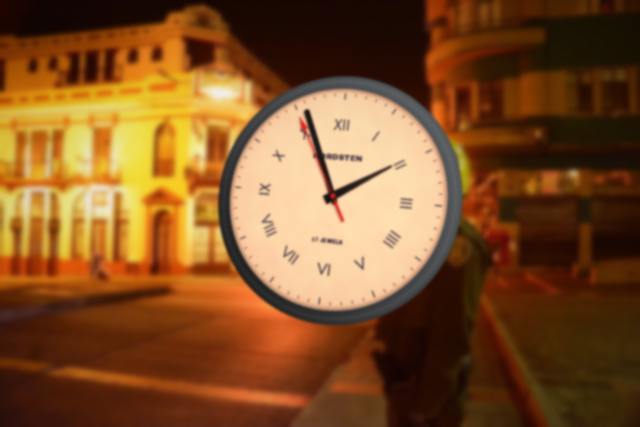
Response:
h=1 m=55 s=55
